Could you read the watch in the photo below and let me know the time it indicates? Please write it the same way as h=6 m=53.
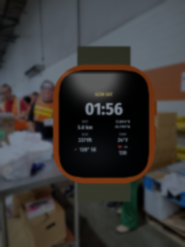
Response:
h=1 m=56
